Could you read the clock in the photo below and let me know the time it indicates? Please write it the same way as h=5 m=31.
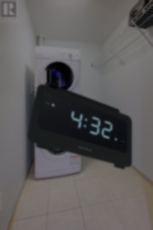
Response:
h=4 m=32
